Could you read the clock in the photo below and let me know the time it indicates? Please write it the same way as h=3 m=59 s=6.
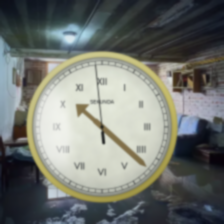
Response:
h=10 m=21 s=59
